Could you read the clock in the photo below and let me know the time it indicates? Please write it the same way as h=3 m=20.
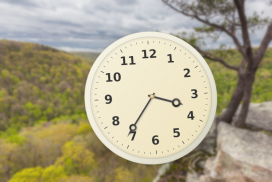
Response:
h=3 m=36
